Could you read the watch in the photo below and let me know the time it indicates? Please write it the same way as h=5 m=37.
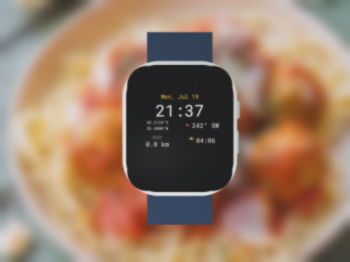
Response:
h=21 m=37
